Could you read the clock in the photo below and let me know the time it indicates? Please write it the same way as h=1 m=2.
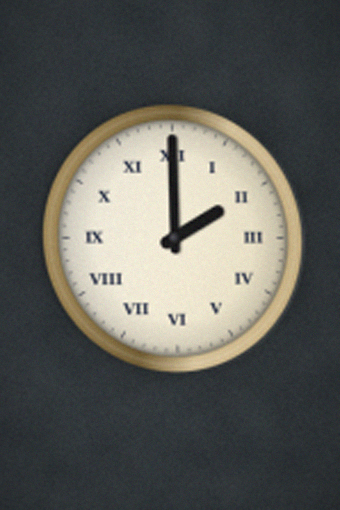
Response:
h=2 m=0
